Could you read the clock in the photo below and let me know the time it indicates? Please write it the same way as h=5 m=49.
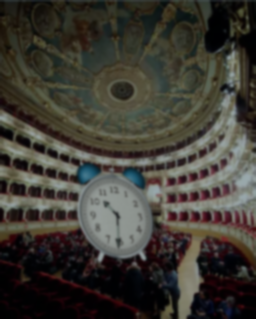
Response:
h=10 m=31
